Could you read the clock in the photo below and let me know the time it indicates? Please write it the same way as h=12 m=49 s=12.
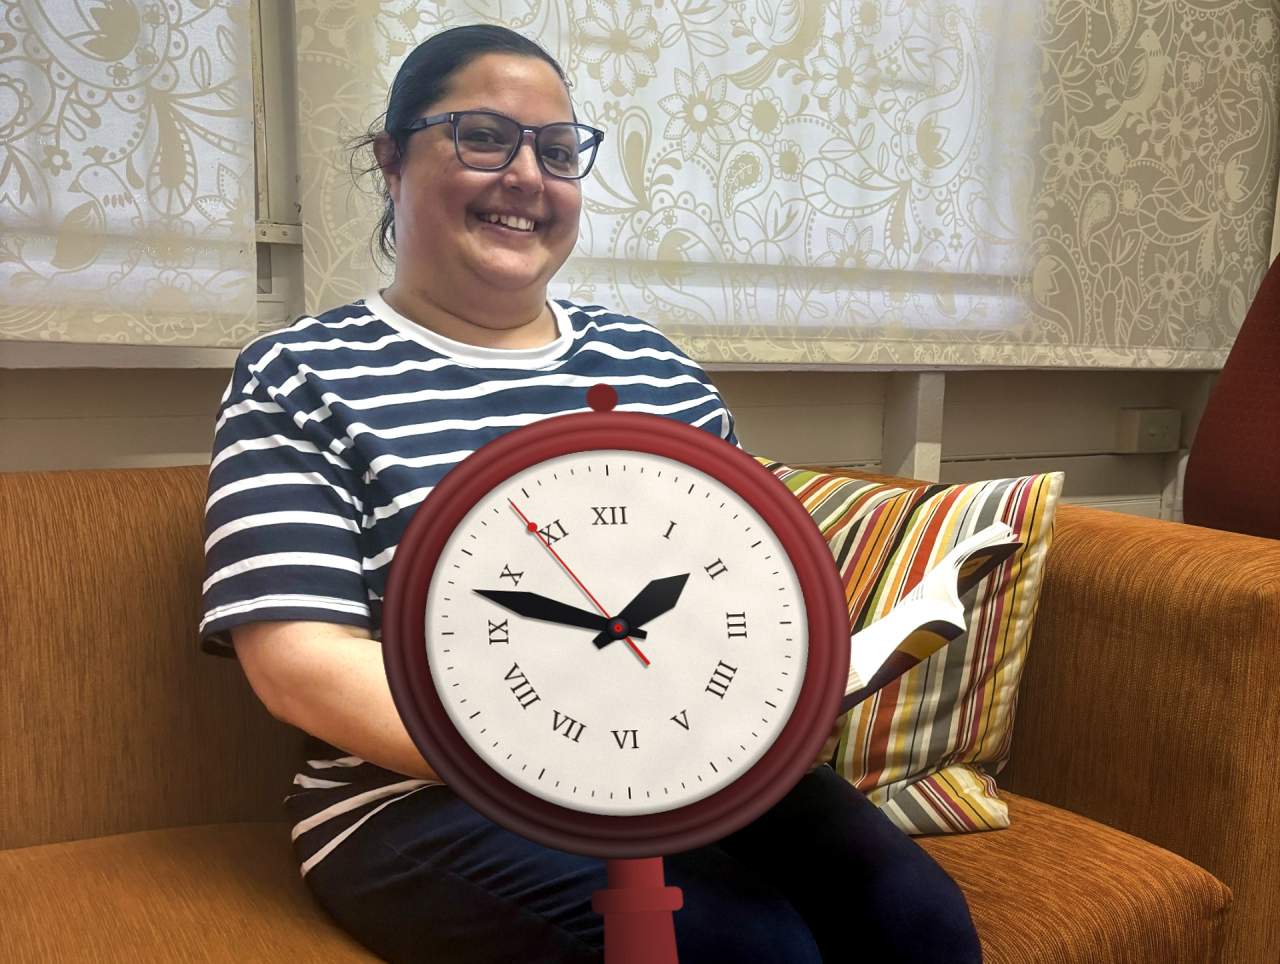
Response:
h=1 m=47 s=54
